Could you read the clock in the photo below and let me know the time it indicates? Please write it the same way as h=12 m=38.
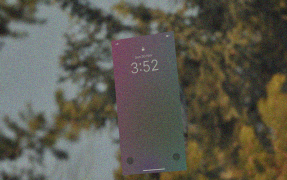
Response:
h=3 m=52
